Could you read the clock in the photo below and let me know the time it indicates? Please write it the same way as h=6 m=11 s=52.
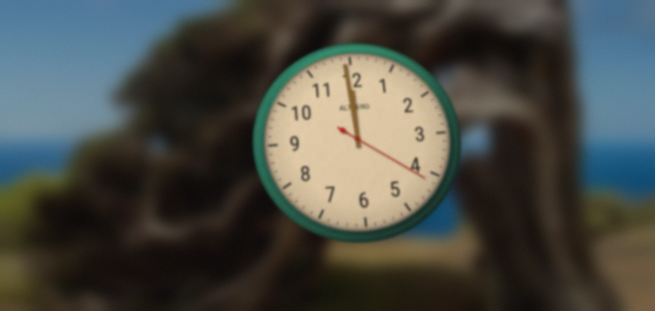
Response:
h=11 m=59 s=21
